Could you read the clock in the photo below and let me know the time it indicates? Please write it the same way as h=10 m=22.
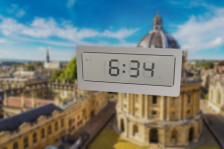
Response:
h=6 m=34
